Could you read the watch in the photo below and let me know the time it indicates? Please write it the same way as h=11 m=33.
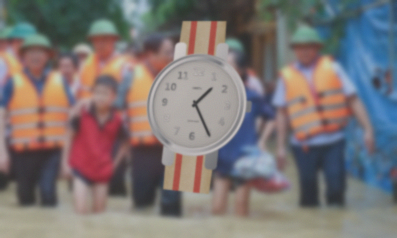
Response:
h=1 m=25
